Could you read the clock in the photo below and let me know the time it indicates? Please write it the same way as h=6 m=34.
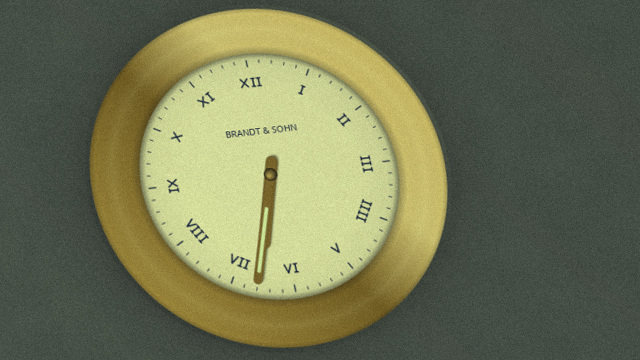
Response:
h=6 m=33
